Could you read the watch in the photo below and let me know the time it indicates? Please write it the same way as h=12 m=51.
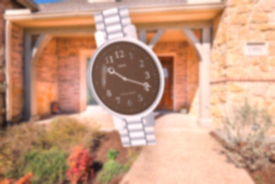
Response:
h=10 m=19
